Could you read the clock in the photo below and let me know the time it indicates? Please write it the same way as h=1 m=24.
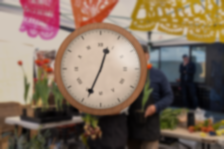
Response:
h=12 m=34
